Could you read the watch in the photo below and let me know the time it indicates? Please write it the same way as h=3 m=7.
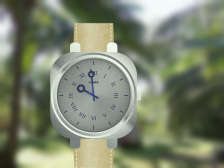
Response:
h=9 m=59
